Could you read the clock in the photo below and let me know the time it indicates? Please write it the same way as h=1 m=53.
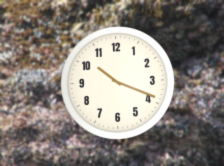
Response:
h=10 m=19
